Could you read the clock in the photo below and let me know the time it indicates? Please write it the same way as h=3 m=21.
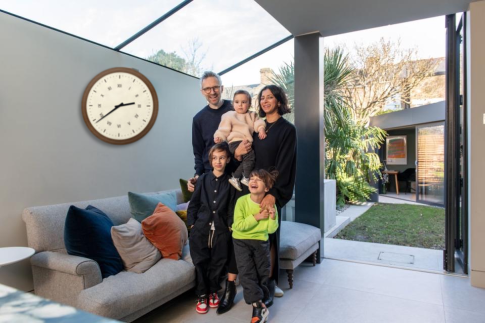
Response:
h=2 m=39
